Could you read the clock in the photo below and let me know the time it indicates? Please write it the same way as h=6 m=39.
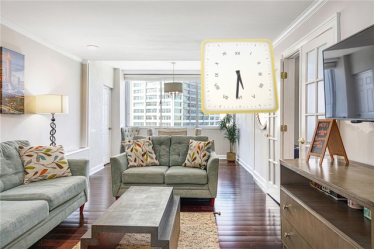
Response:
h=5 m=31
